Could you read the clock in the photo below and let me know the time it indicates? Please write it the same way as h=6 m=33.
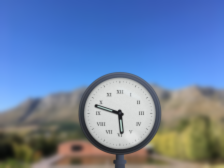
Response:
h=5 m=48
